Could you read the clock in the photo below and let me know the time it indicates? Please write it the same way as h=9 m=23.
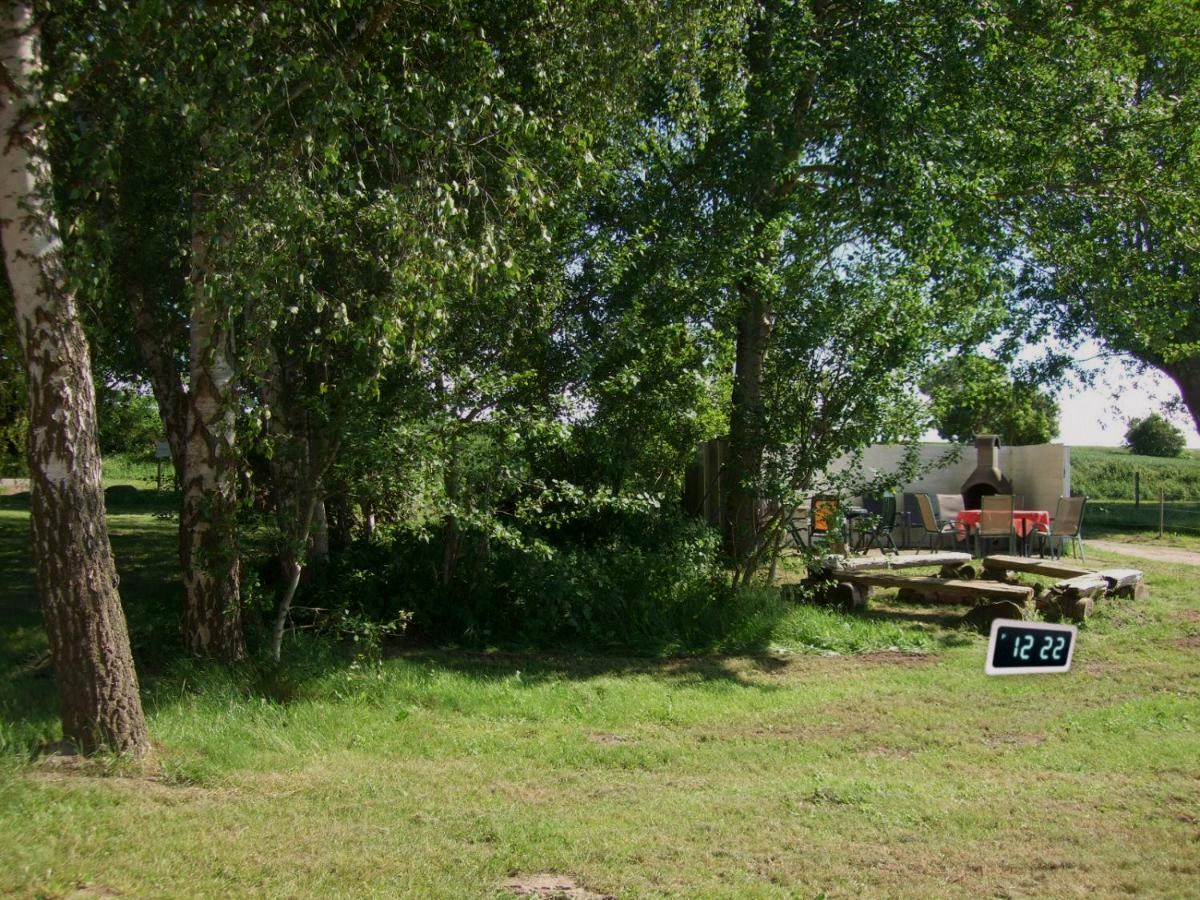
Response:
h=12 m=22
